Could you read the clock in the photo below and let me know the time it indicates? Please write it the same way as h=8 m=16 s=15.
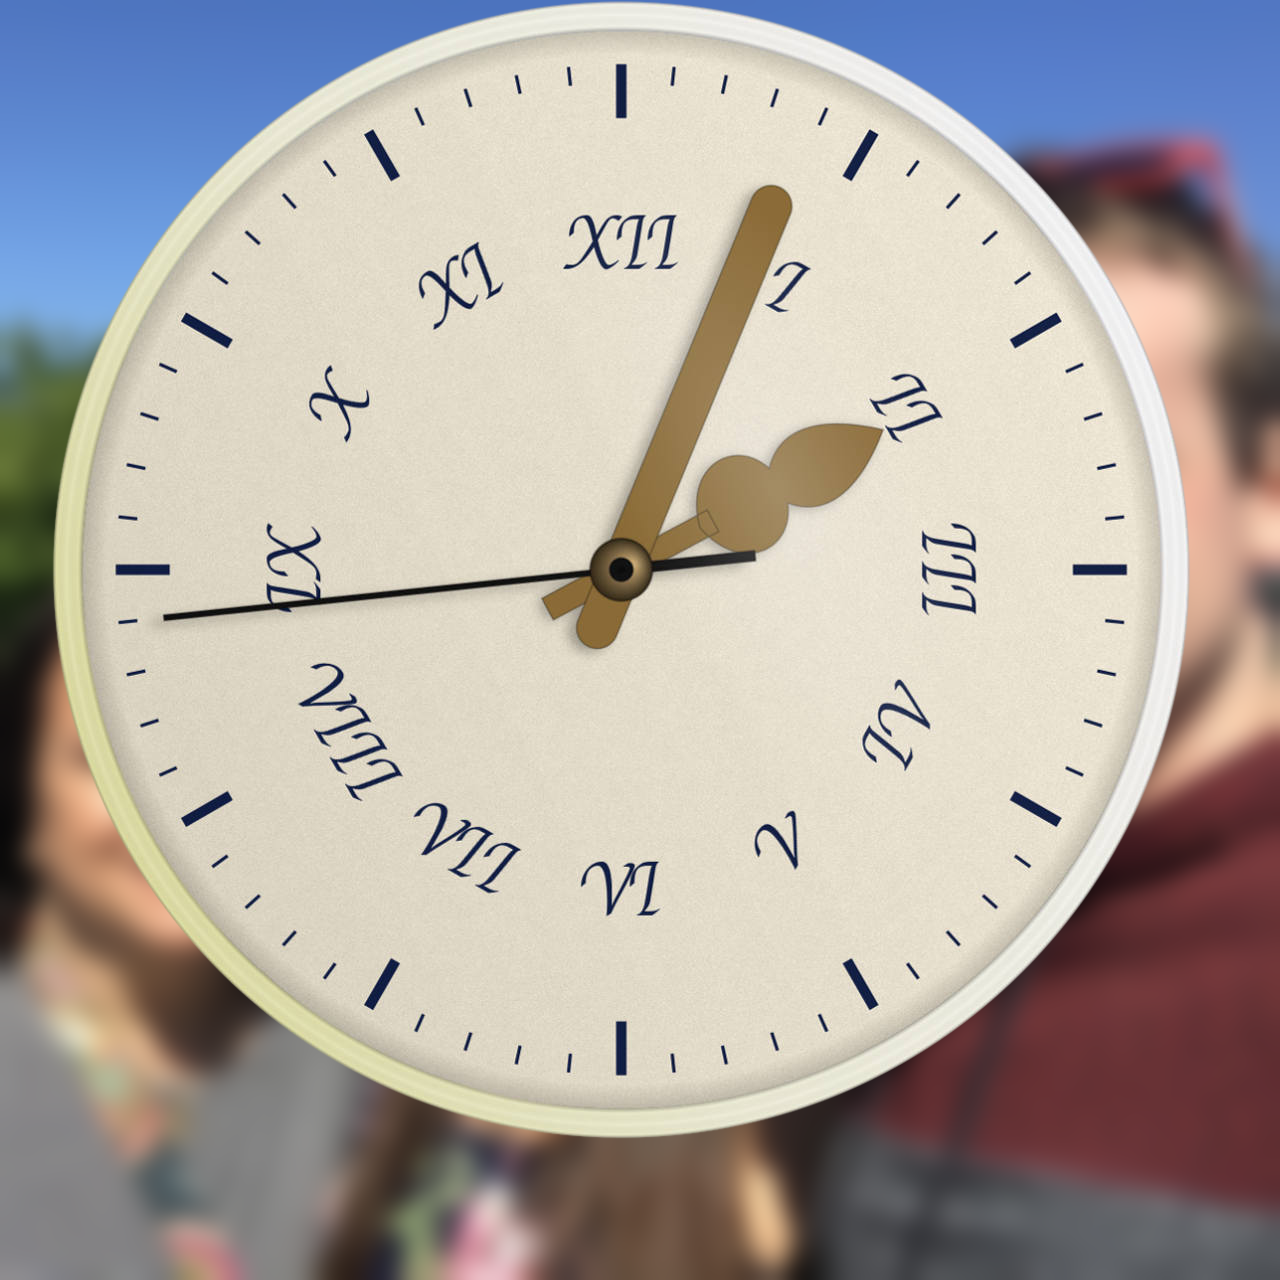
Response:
h=2 m=3 s=44
